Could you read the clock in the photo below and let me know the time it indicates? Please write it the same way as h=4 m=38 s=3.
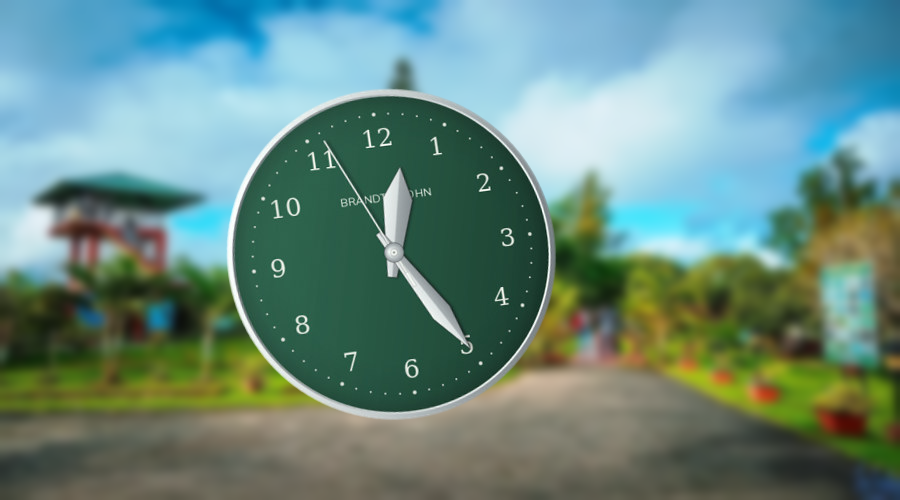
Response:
h=12 m=24 s=56
